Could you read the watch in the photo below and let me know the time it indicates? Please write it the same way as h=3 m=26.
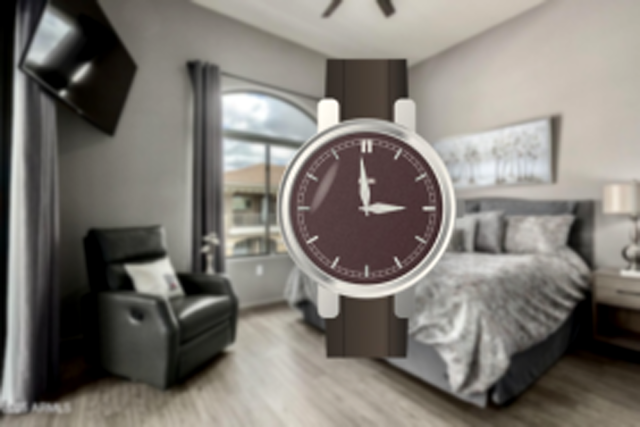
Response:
h=2 m=59
